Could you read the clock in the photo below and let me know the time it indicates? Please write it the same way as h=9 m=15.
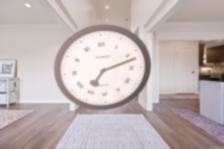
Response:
h=7 m=12
